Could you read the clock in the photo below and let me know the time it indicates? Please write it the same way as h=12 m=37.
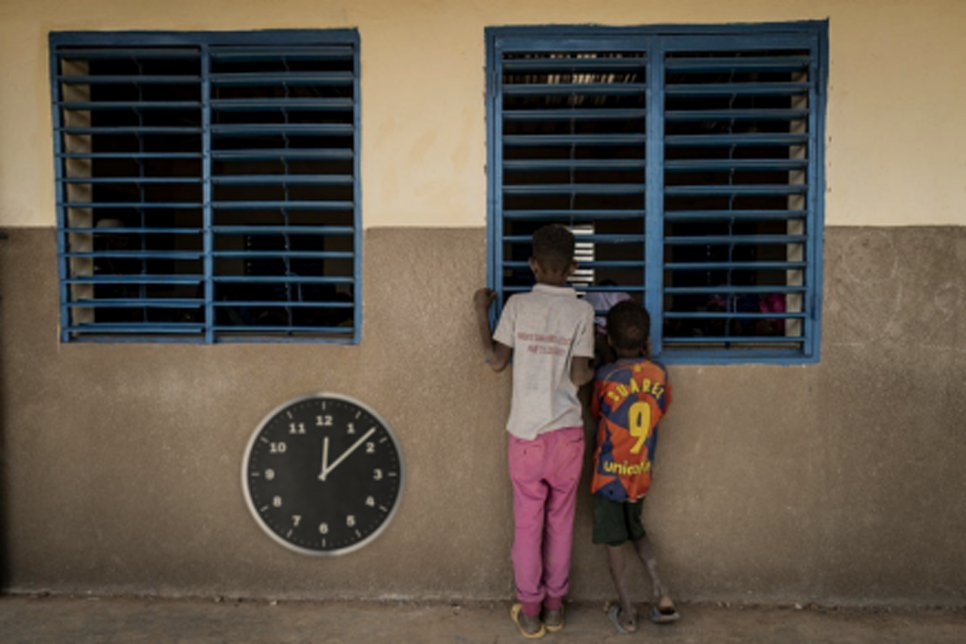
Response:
h=12 m=8
